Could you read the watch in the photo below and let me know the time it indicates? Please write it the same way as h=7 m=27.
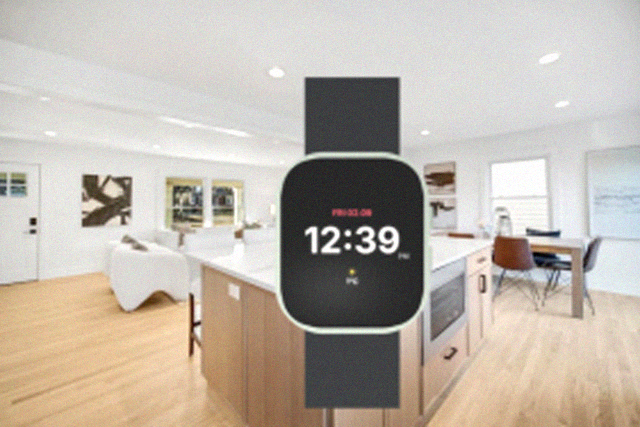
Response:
h=12 m=39
